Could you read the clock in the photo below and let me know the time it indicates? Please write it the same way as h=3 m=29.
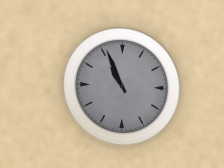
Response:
h=10 m=56
